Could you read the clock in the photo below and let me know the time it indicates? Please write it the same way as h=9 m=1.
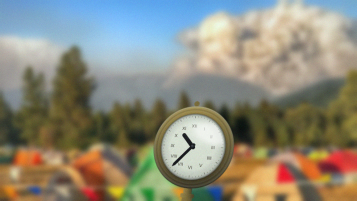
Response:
h=10 m=37
